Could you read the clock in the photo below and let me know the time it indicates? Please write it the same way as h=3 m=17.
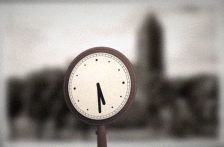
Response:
h=5 m=30
